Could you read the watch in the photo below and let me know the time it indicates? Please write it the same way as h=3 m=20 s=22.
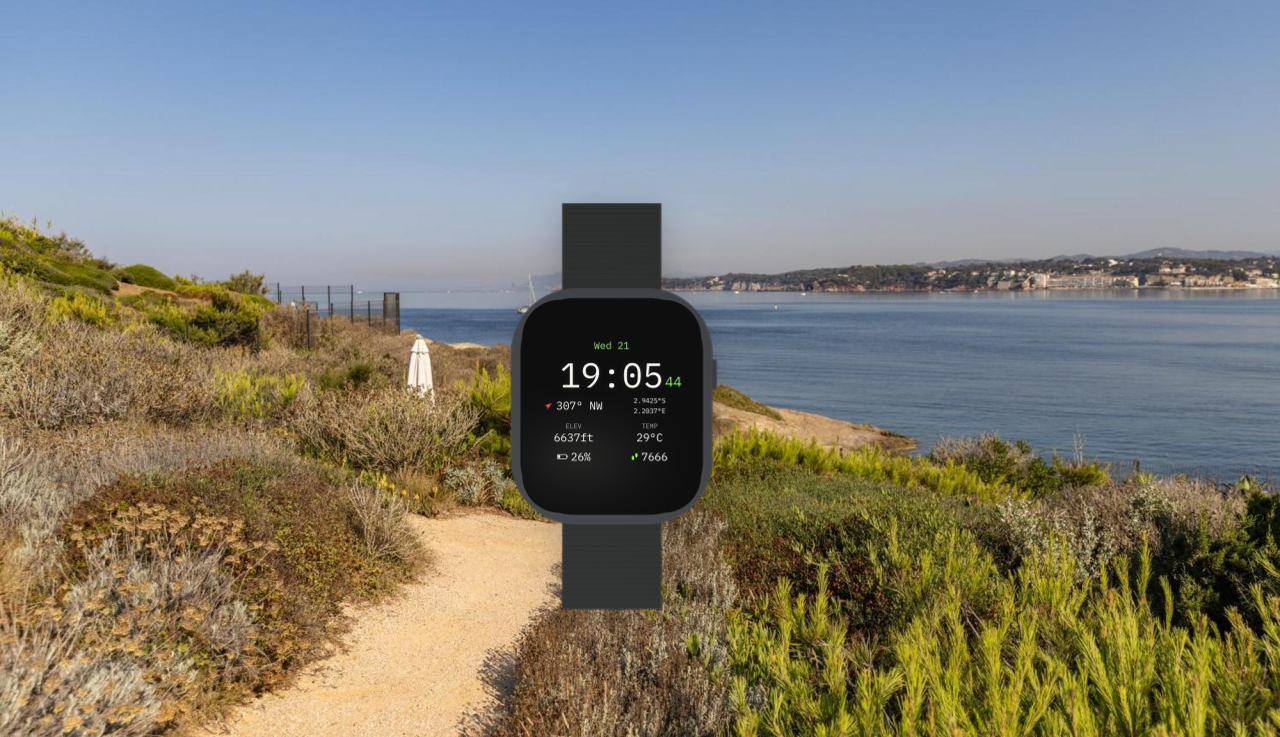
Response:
h=19 m=5 s=44
